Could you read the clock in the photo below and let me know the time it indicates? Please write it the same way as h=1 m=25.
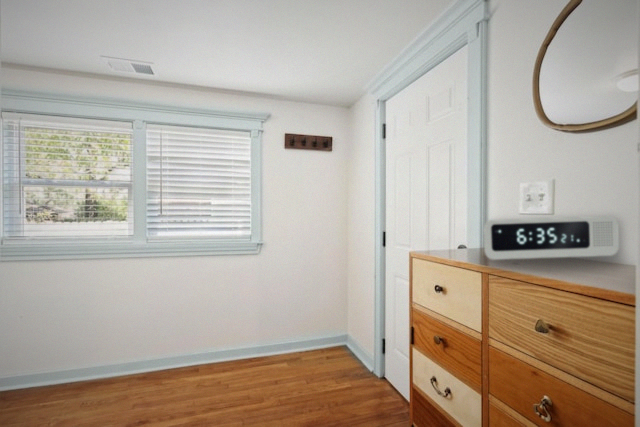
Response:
h=6 m=35
